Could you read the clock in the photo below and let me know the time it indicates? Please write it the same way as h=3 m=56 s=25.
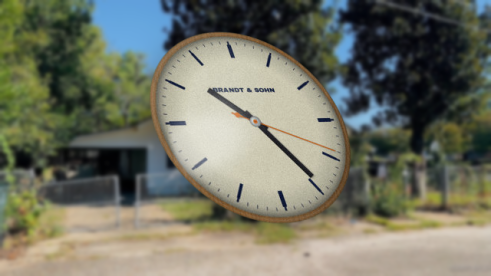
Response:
h=10 m=24 s=19
